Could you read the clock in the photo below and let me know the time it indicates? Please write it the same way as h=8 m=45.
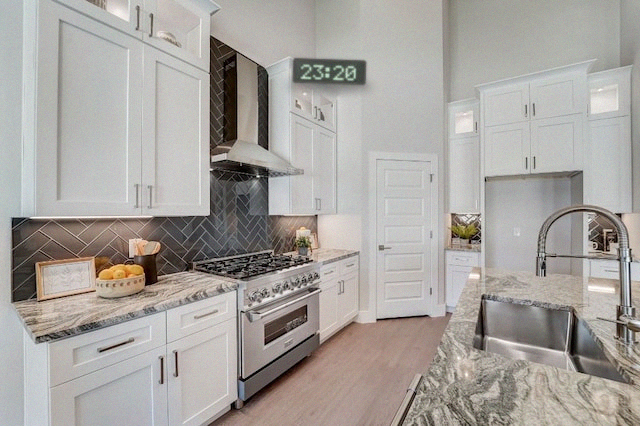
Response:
h=23 m=20
